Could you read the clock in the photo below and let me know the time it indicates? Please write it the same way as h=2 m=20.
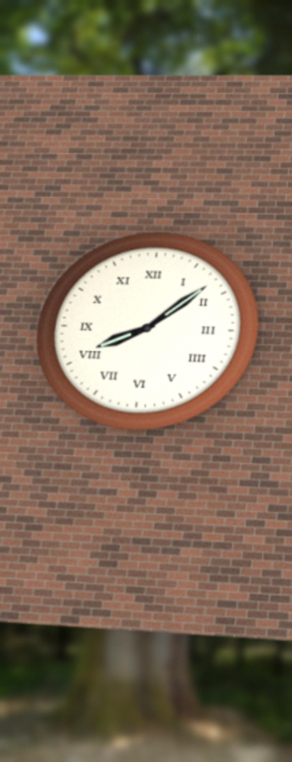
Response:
h=8 m=8
